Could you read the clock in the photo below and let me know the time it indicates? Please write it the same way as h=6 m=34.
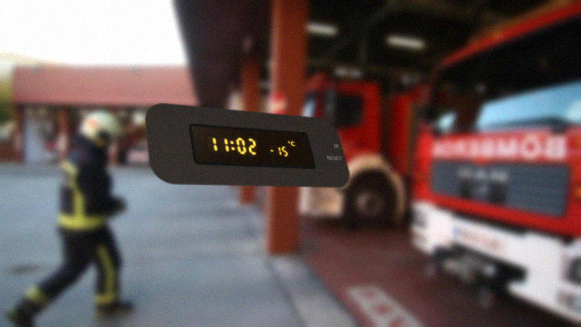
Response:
h=11 m=2
